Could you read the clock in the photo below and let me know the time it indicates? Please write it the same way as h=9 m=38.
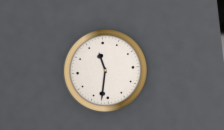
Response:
h=11 m=32
